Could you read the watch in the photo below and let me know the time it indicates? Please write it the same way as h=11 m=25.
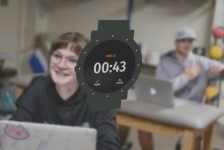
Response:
h=0 m=43
